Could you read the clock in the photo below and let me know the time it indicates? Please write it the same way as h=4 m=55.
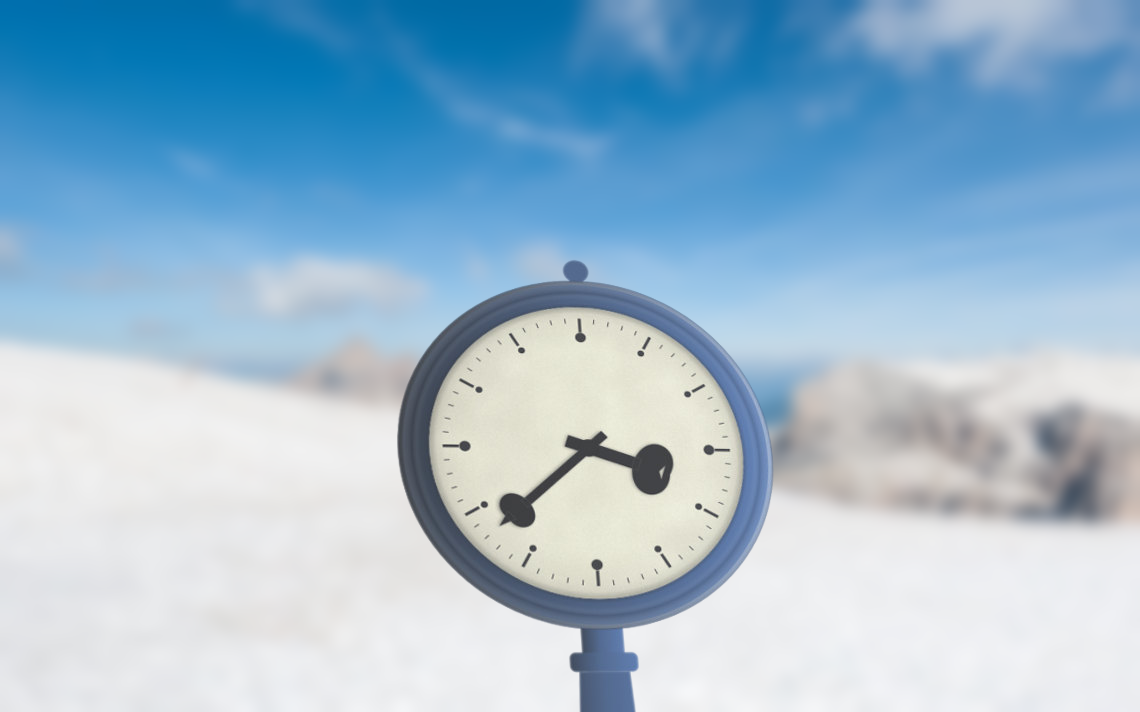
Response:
h=3 m=38
